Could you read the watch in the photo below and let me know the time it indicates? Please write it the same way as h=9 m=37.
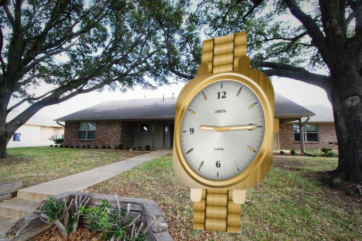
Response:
h=9 m=15
